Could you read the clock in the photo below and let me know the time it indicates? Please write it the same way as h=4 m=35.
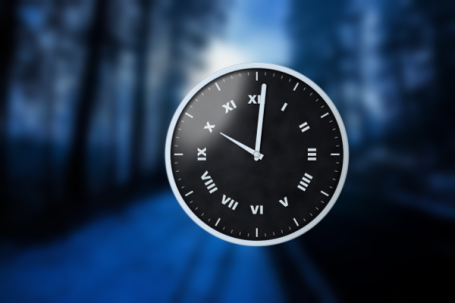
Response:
h=10 m=1
